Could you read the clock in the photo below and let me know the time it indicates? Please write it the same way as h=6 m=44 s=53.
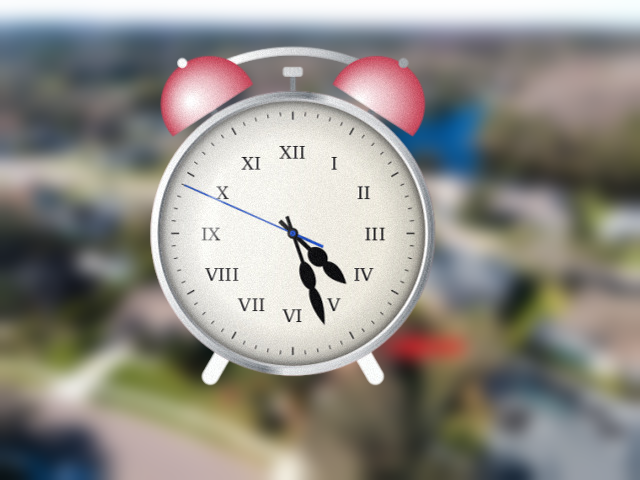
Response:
h=4 m=26 s=49
